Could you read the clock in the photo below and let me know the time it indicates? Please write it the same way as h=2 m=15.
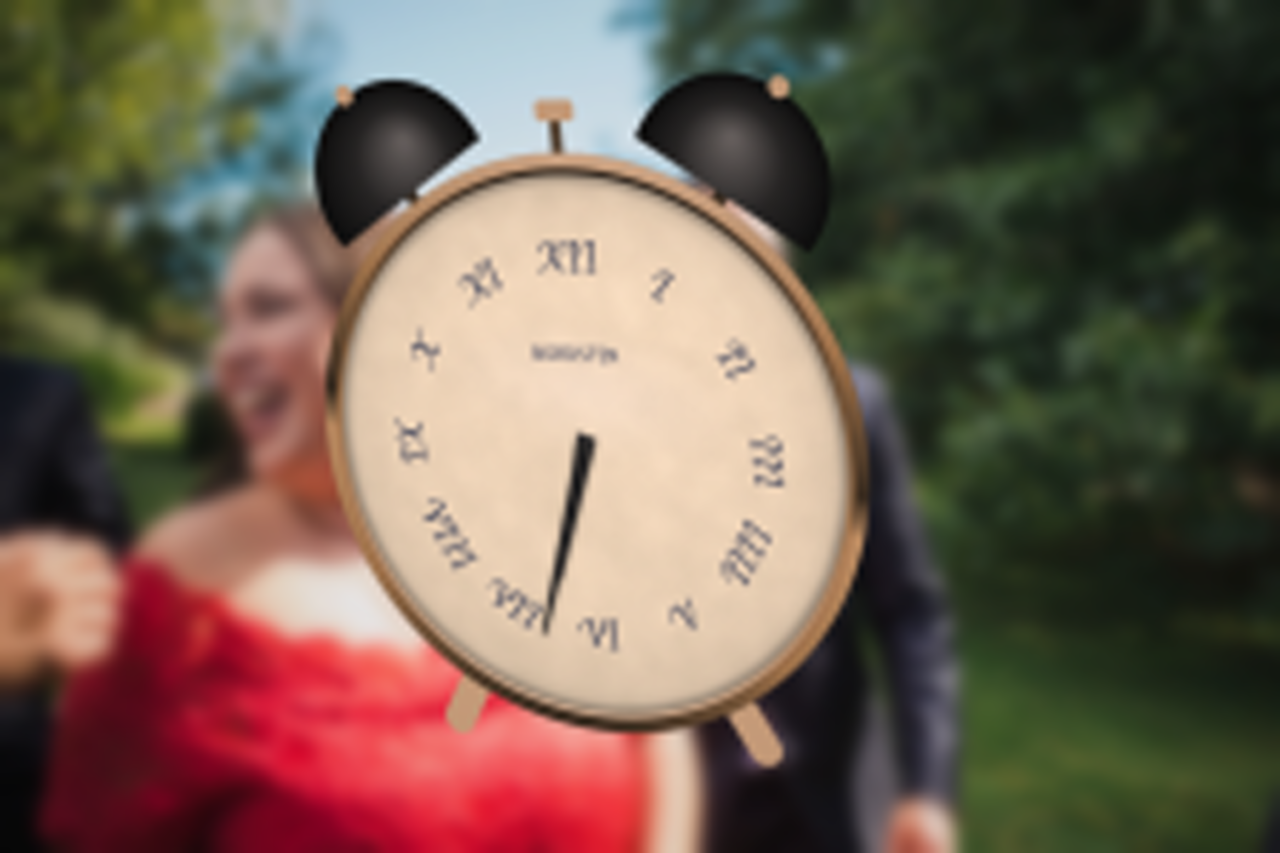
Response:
h=6 m=33
